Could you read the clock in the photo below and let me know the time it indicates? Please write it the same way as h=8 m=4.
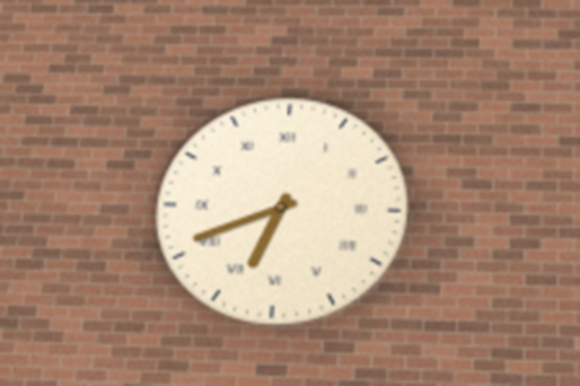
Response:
h=6 m=41
